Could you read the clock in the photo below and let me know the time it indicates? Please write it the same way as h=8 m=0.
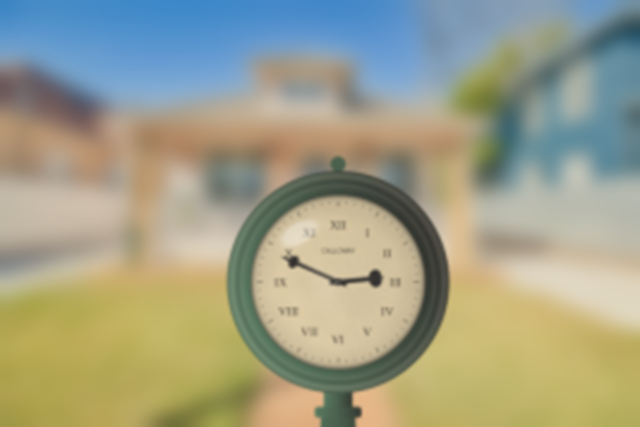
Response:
h=2 m=49
